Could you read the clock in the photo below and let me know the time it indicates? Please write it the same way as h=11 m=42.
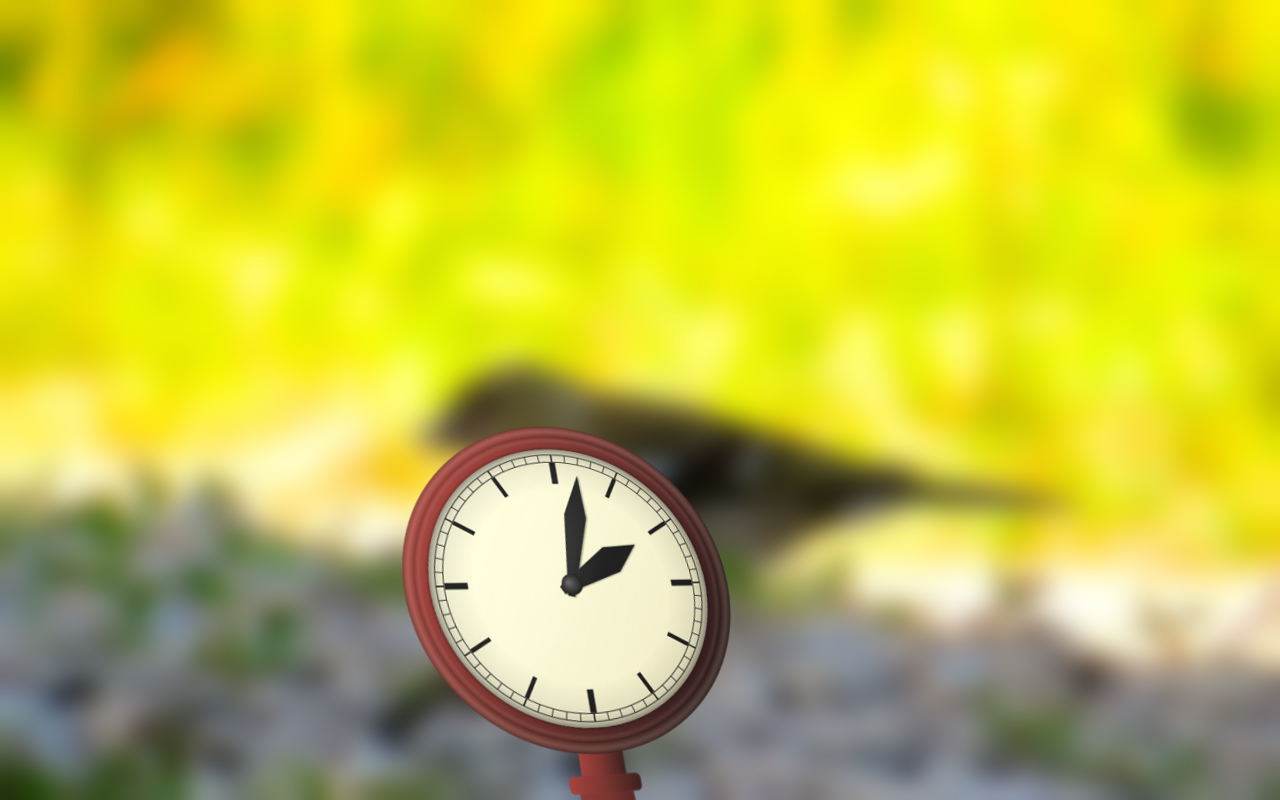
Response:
h=2 m=2
